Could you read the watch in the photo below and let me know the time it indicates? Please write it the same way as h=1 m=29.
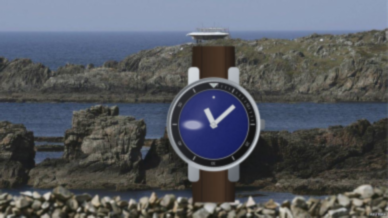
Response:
h=11 m=8
